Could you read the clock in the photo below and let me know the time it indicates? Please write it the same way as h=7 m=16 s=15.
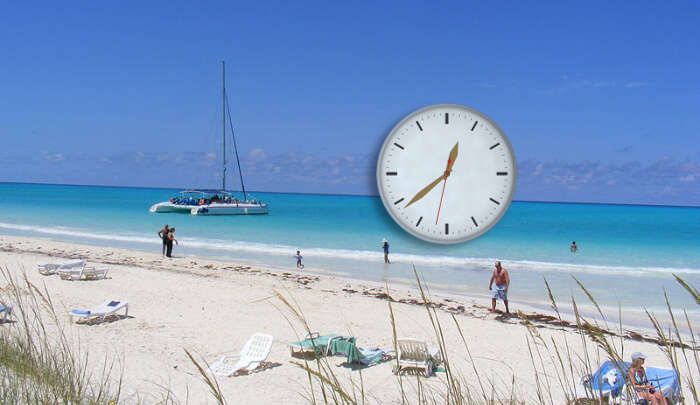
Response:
h=12 m=38 s=32
